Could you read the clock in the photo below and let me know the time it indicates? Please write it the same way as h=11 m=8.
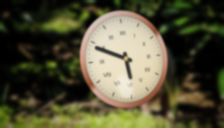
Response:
h=5 m=49
